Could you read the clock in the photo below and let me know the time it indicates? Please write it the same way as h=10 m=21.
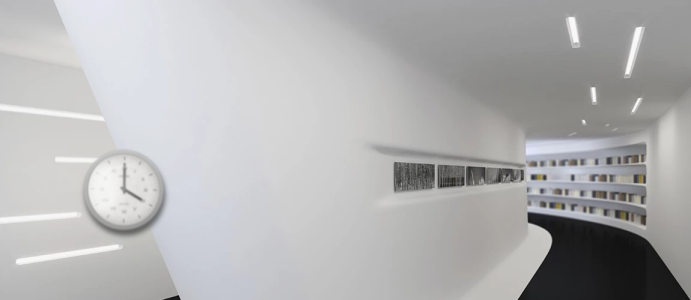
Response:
h=4 m=0
